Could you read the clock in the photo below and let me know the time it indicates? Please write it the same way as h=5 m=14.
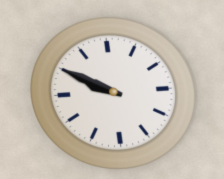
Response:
h=9 m=50
